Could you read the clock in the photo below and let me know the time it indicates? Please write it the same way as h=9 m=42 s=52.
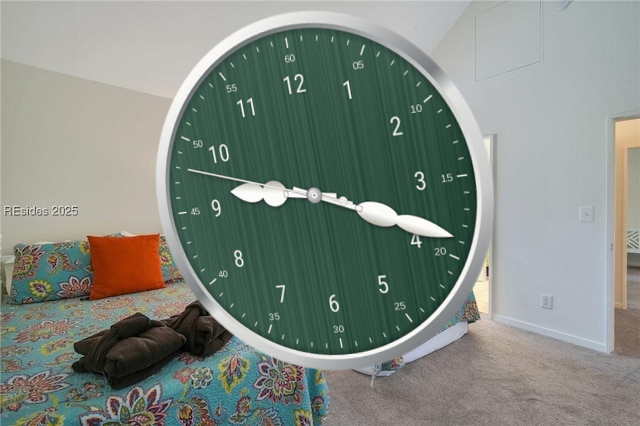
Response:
h=9 m=18 s=48
